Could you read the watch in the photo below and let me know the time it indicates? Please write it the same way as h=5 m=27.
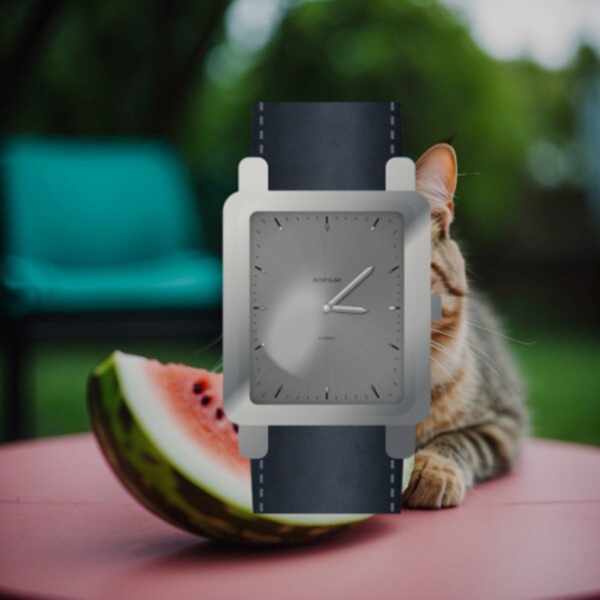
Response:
h=3 m=8
